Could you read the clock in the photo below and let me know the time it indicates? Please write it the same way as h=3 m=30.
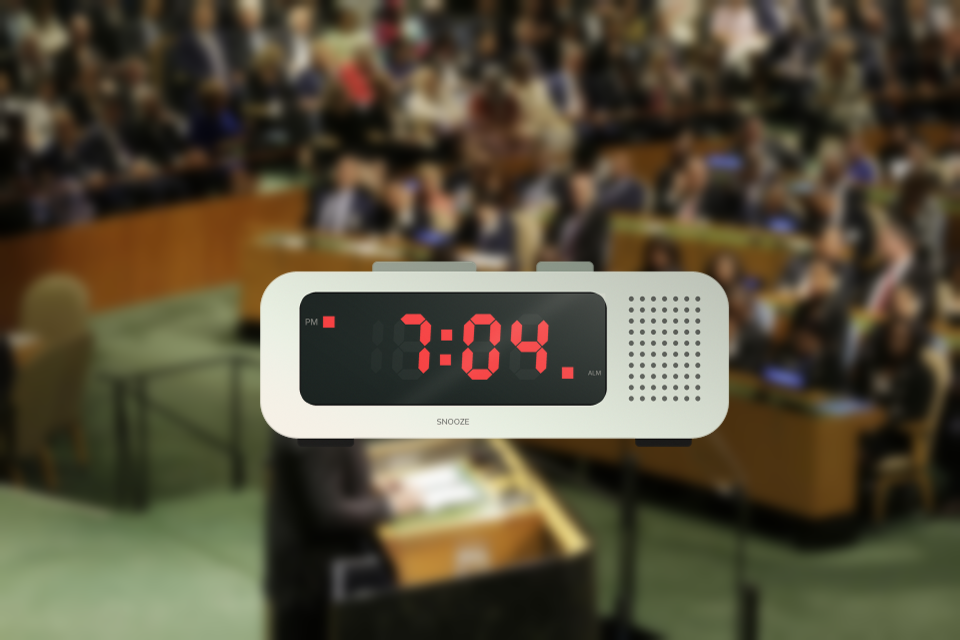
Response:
h=7 m=4
